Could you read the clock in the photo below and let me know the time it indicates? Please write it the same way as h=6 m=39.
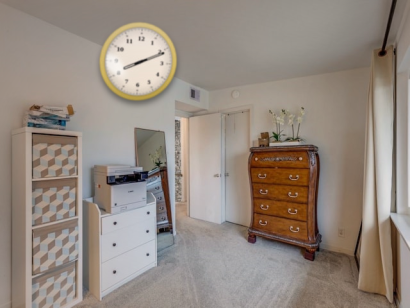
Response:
h=8 m=11
